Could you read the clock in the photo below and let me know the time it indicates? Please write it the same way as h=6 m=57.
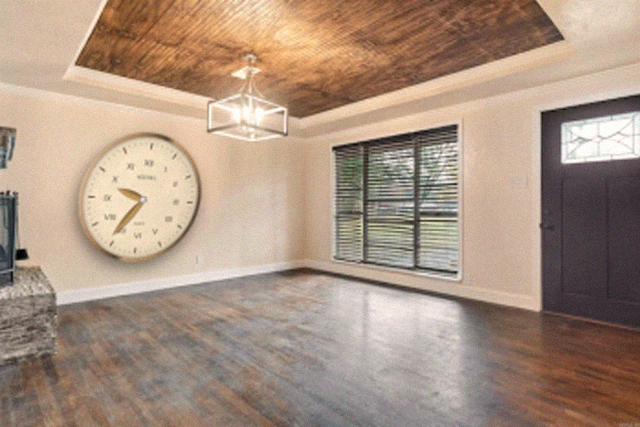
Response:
h=9 m=36
